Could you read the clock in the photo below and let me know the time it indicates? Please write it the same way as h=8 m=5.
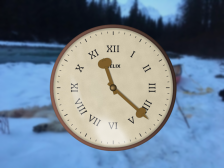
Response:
h=11 m=22
